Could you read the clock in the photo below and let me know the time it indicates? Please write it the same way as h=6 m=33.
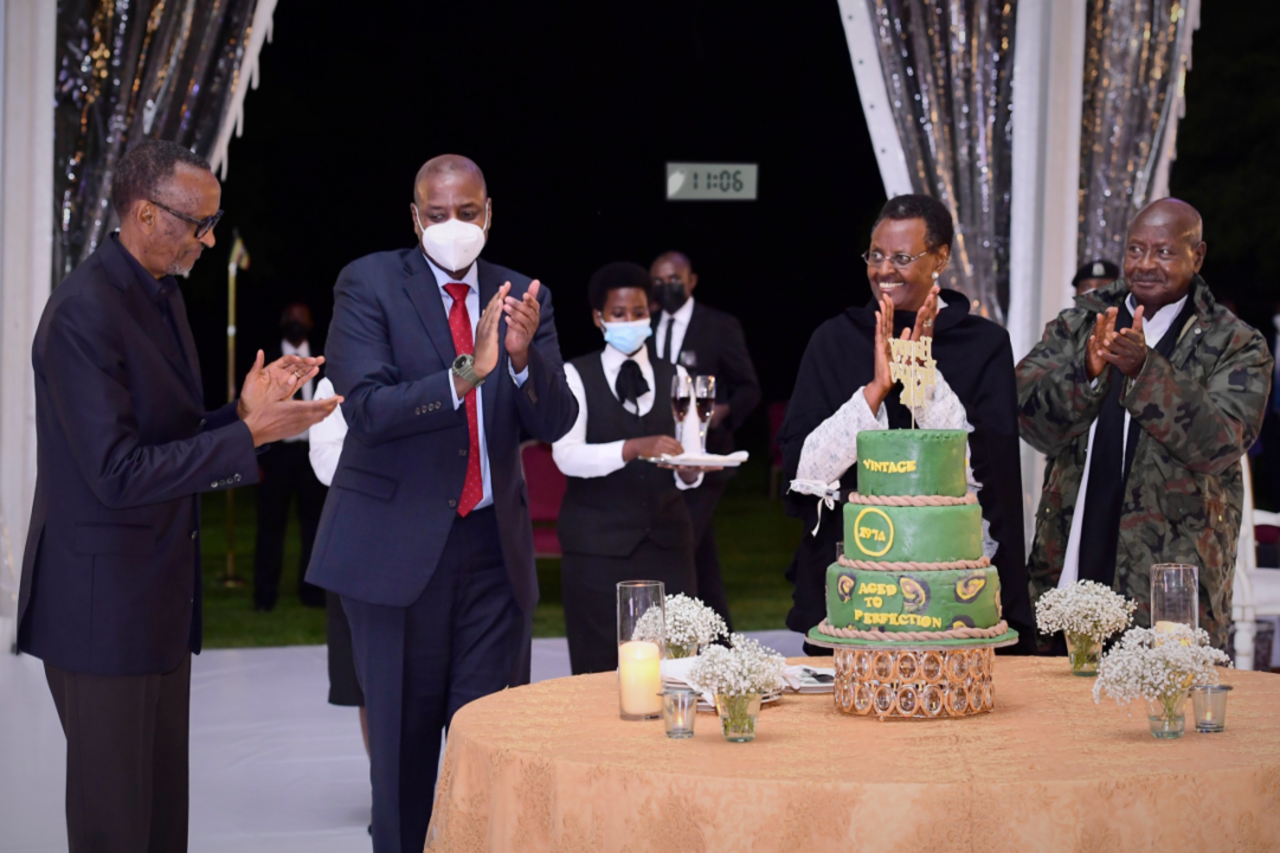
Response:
h=11 m=6
